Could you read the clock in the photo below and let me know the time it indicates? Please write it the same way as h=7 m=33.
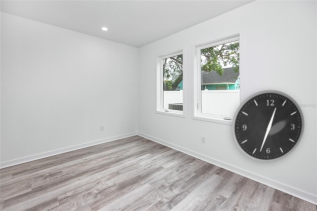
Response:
h=12 m=33
